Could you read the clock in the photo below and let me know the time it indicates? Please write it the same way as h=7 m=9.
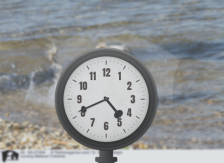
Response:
h=4 m=41
